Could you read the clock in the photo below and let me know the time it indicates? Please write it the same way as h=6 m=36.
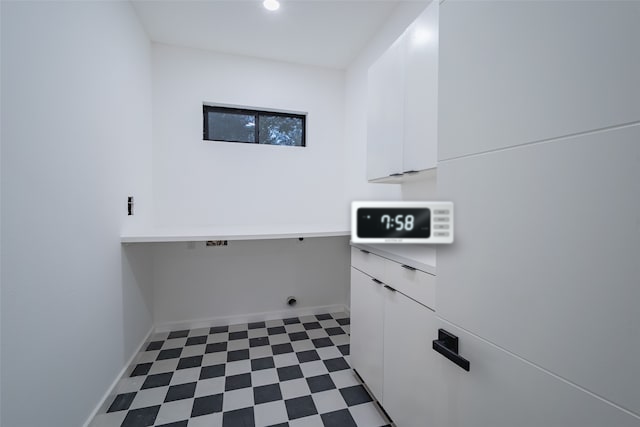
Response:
h=7 m=58
